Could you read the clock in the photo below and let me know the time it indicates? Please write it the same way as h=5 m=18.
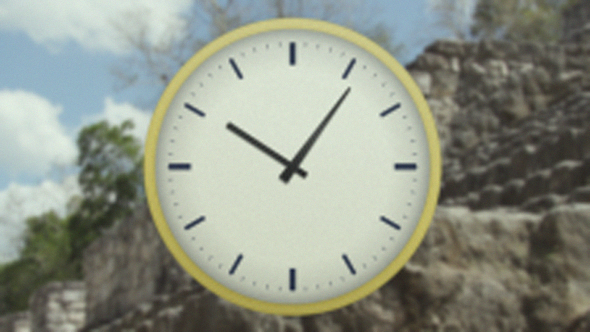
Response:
h=10 m=6
